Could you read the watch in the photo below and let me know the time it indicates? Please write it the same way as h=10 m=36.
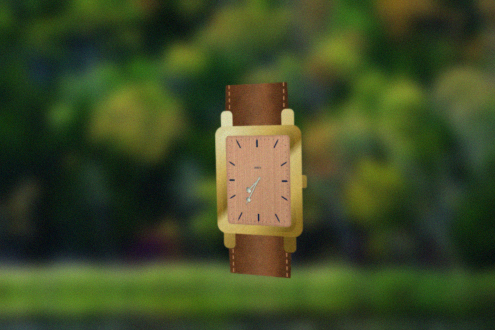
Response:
h=7 m=35
